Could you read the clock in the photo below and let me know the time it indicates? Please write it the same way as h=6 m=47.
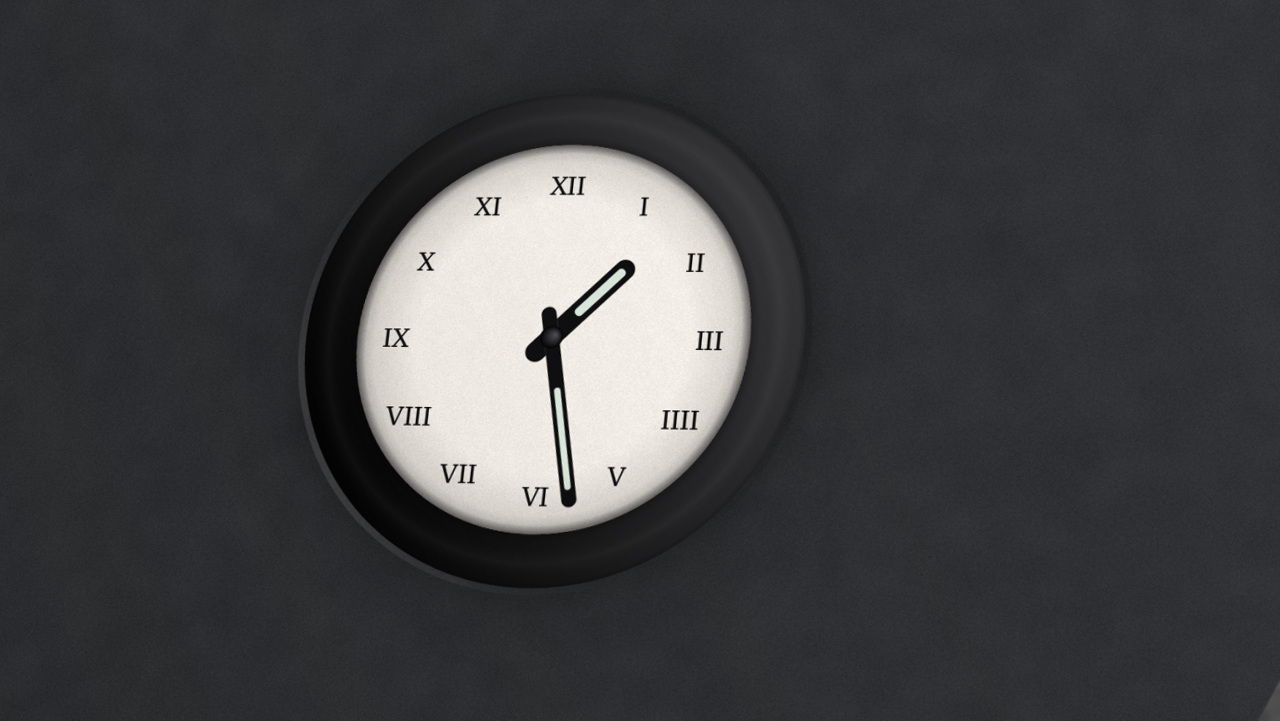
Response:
h=1 m=28
